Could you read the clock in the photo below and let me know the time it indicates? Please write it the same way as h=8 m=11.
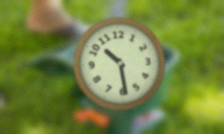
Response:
h=10 m=29
